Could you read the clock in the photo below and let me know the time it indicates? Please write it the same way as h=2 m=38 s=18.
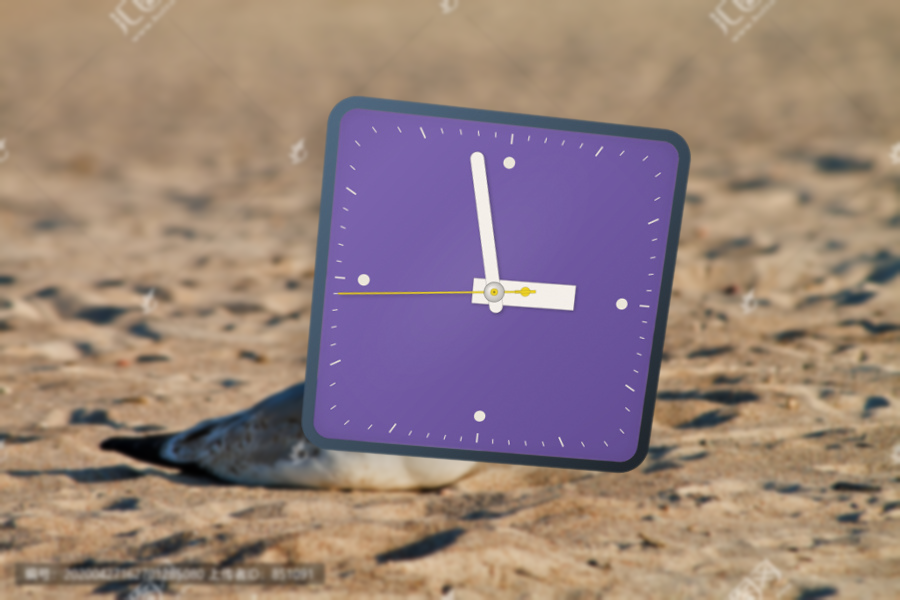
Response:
h=2 m=57 s=44
